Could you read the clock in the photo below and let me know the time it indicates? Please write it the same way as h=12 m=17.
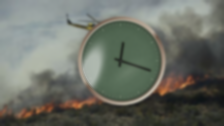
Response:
h=12 m=18
